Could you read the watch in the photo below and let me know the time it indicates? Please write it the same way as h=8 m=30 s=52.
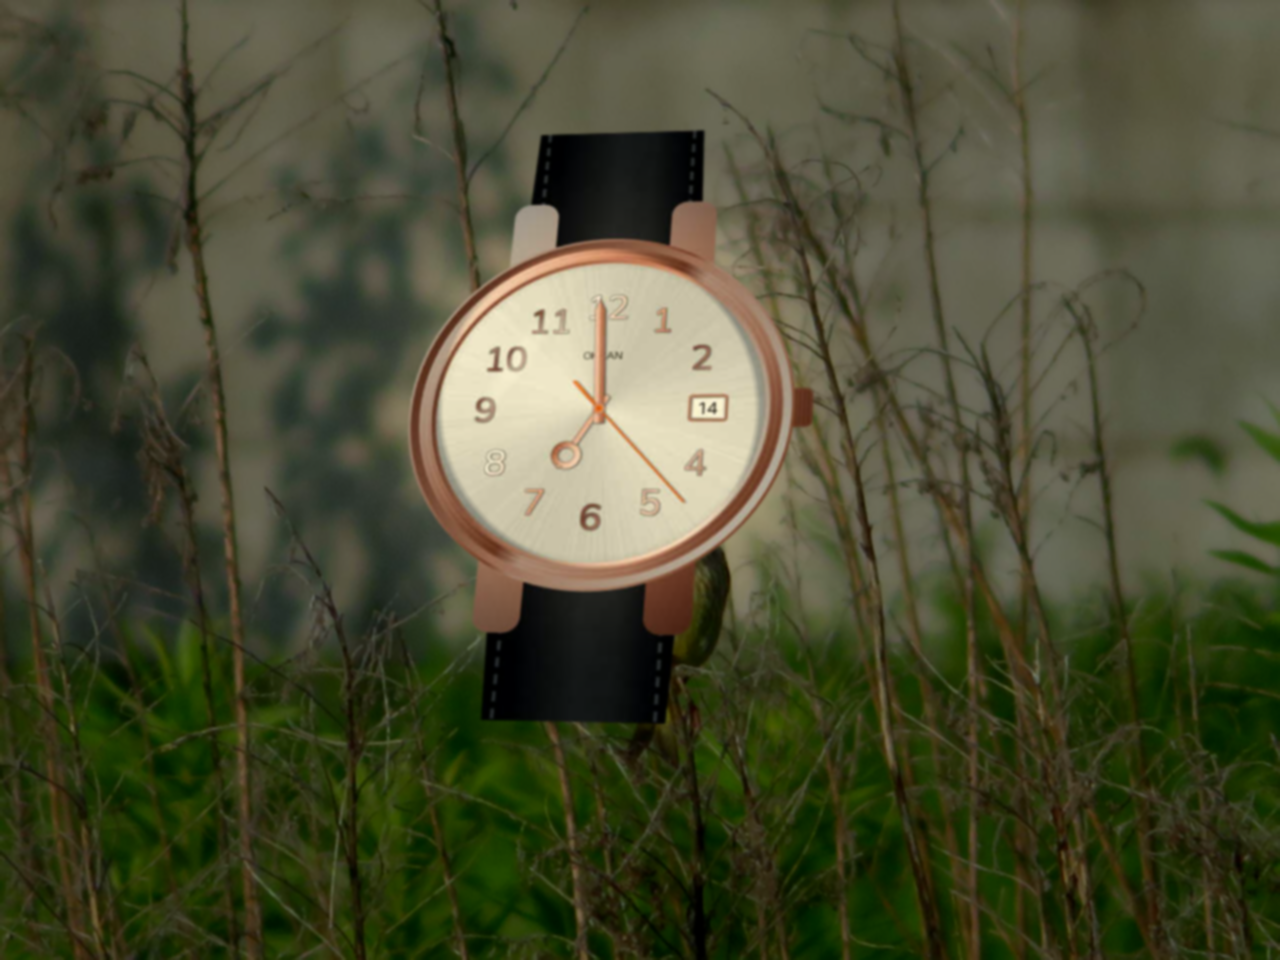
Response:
h=6 m=59 s=23
